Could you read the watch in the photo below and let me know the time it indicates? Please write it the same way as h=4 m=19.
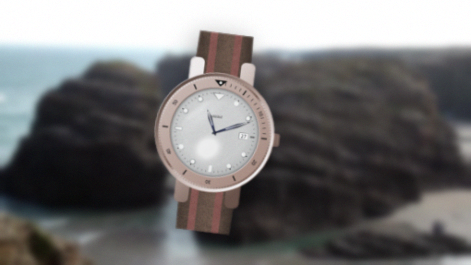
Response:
h=11 m=11
